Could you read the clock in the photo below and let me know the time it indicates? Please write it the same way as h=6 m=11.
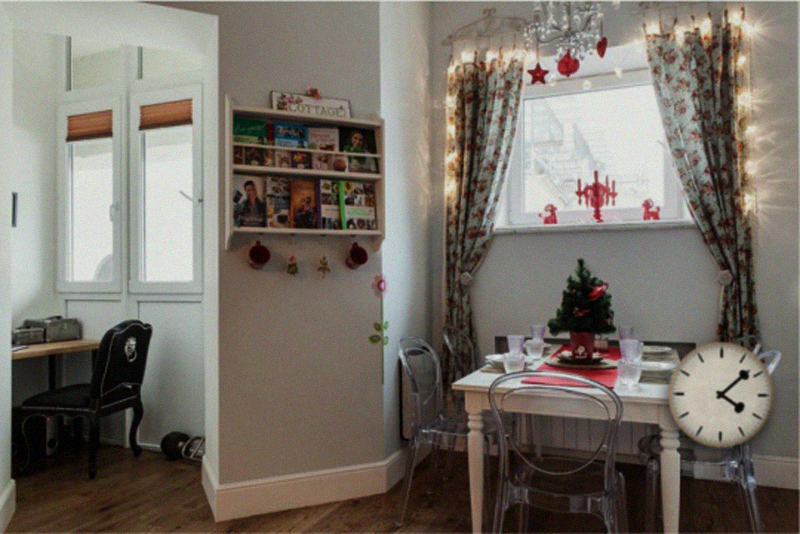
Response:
h=4 m=8
